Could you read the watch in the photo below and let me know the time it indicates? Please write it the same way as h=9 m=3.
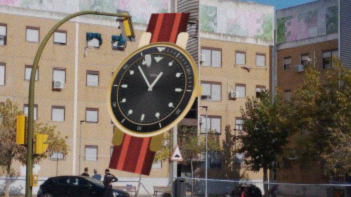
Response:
h=12 m=53
